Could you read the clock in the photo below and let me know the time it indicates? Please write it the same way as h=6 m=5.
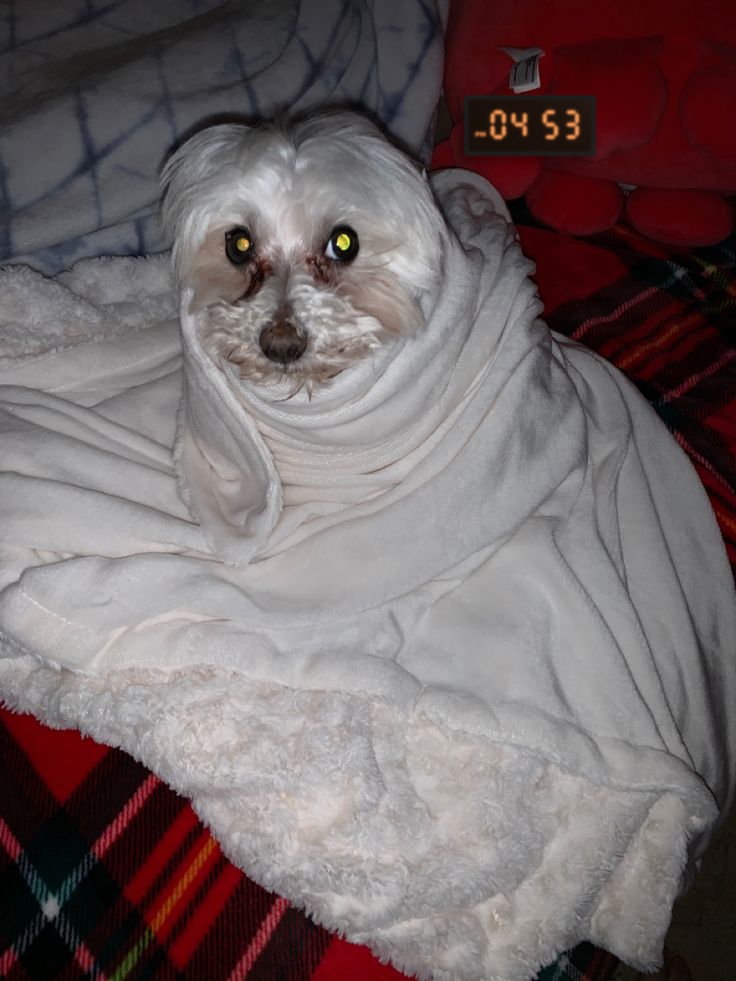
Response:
h=4 m=53
